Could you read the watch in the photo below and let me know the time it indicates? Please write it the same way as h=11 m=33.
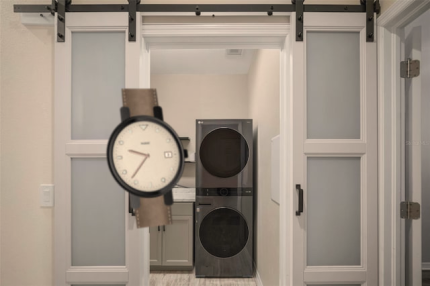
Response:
h=9 m=37
